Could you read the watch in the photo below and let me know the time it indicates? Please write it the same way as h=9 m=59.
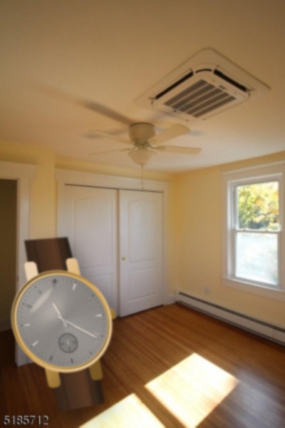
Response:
h=11 m=21
